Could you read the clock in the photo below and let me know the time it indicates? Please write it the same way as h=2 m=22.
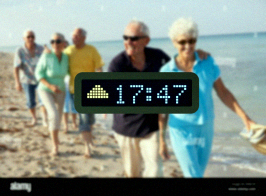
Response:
h=17 m=47
